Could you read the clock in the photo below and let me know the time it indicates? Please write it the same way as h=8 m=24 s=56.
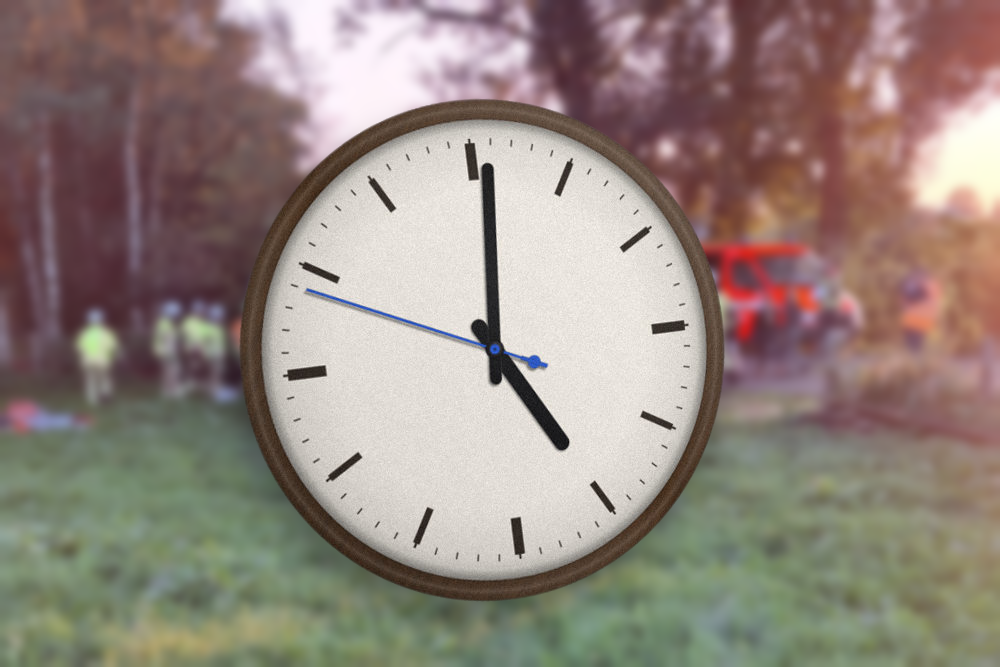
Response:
h=5 m=0 s=49
